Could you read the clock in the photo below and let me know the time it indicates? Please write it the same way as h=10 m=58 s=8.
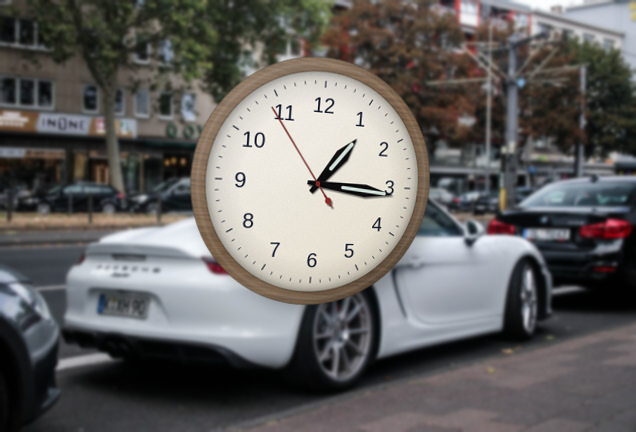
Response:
h=1 m=15 s=54
